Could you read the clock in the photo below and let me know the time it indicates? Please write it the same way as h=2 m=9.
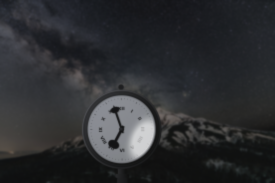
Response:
h=6 m=57
